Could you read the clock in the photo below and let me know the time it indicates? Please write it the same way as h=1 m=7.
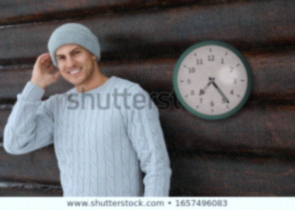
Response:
h=7 m=24
